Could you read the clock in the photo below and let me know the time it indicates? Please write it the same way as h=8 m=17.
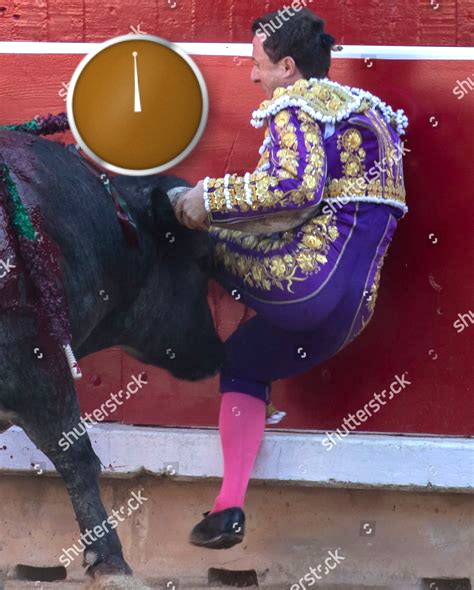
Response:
h=12 m=0
